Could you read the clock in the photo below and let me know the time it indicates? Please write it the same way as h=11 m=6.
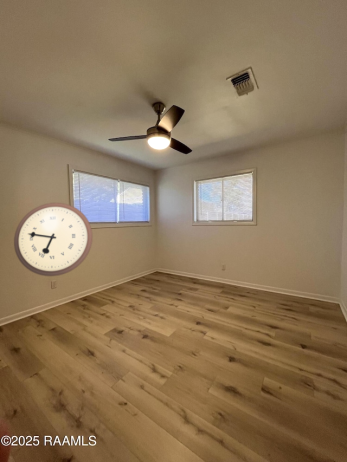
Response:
h=6 m=47
